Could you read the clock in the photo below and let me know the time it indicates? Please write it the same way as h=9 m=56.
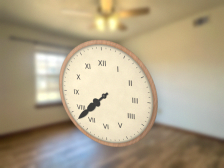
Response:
h=7 m=38
